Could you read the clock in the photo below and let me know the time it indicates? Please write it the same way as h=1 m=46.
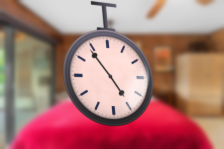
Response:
h=4 m=54
